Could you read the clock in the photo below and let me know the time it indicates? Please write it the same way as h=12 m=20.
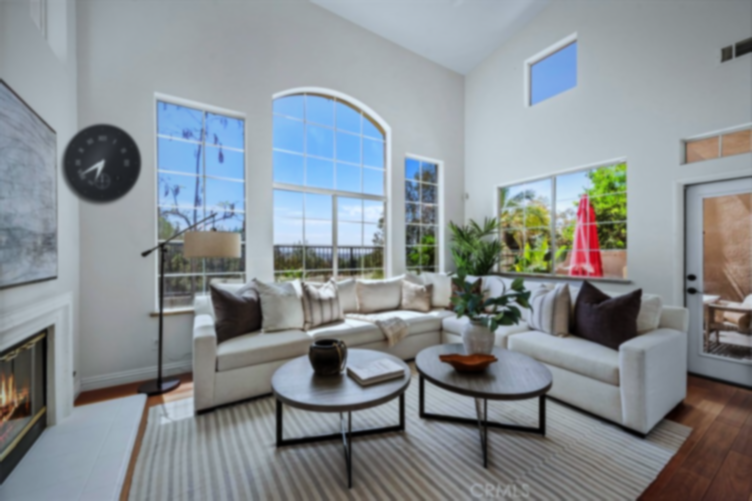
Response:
h=6 m=40
